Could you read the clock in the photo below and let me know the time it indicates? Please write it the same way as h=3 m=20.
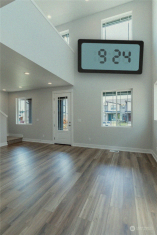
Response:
h=9 m=24
